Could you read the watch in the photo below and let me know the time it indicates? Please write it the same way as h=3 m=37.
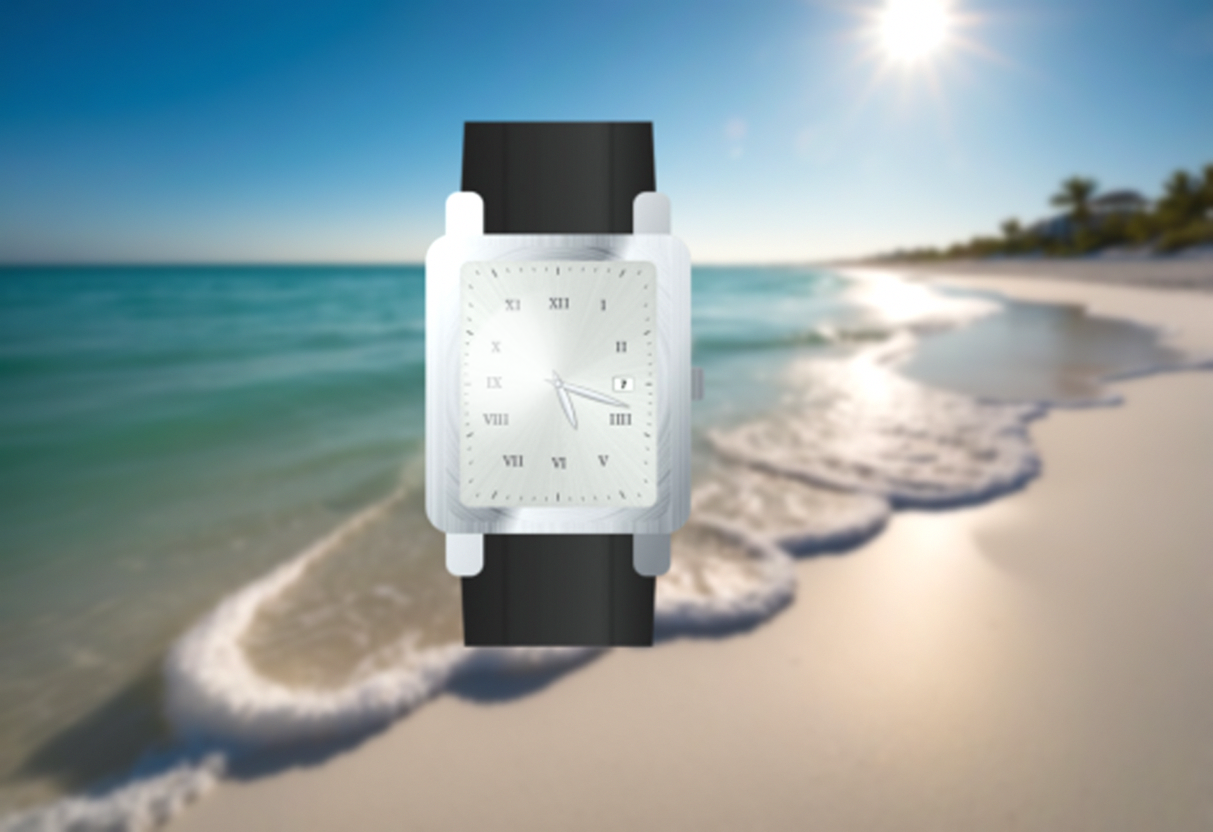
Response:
h=5 m=18
